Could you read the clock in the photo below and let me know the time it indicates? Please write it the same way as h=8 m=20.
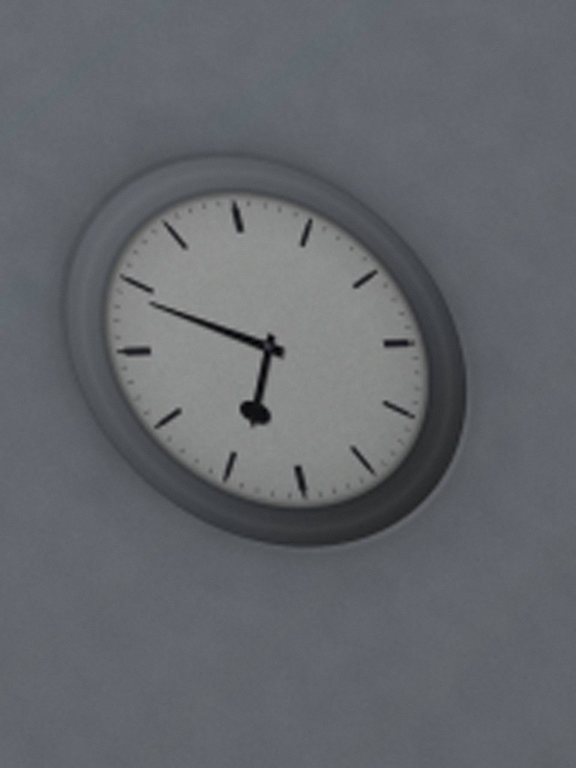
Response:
h=6 m=49
